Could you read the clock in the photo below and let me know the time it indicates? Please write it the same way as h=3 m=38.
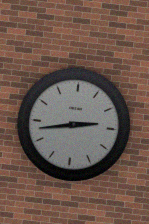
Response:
h=2 m=43
